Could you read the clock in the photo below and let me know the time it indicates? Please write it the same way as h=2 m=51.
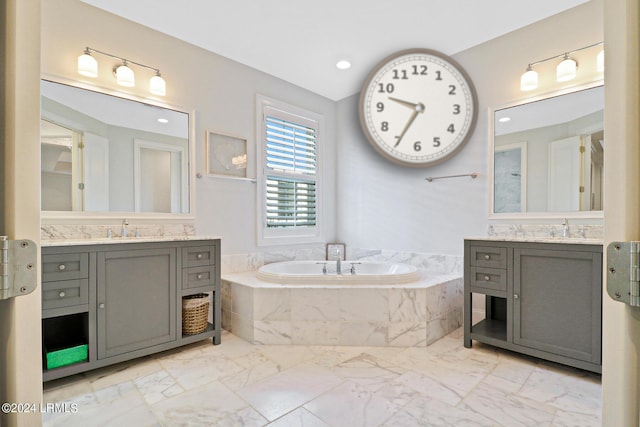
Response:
h=9 m=35
